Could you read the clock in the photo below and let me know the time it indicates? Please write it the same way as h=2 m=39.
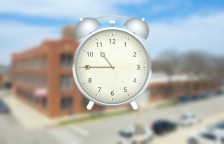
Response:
h=10 m=45
